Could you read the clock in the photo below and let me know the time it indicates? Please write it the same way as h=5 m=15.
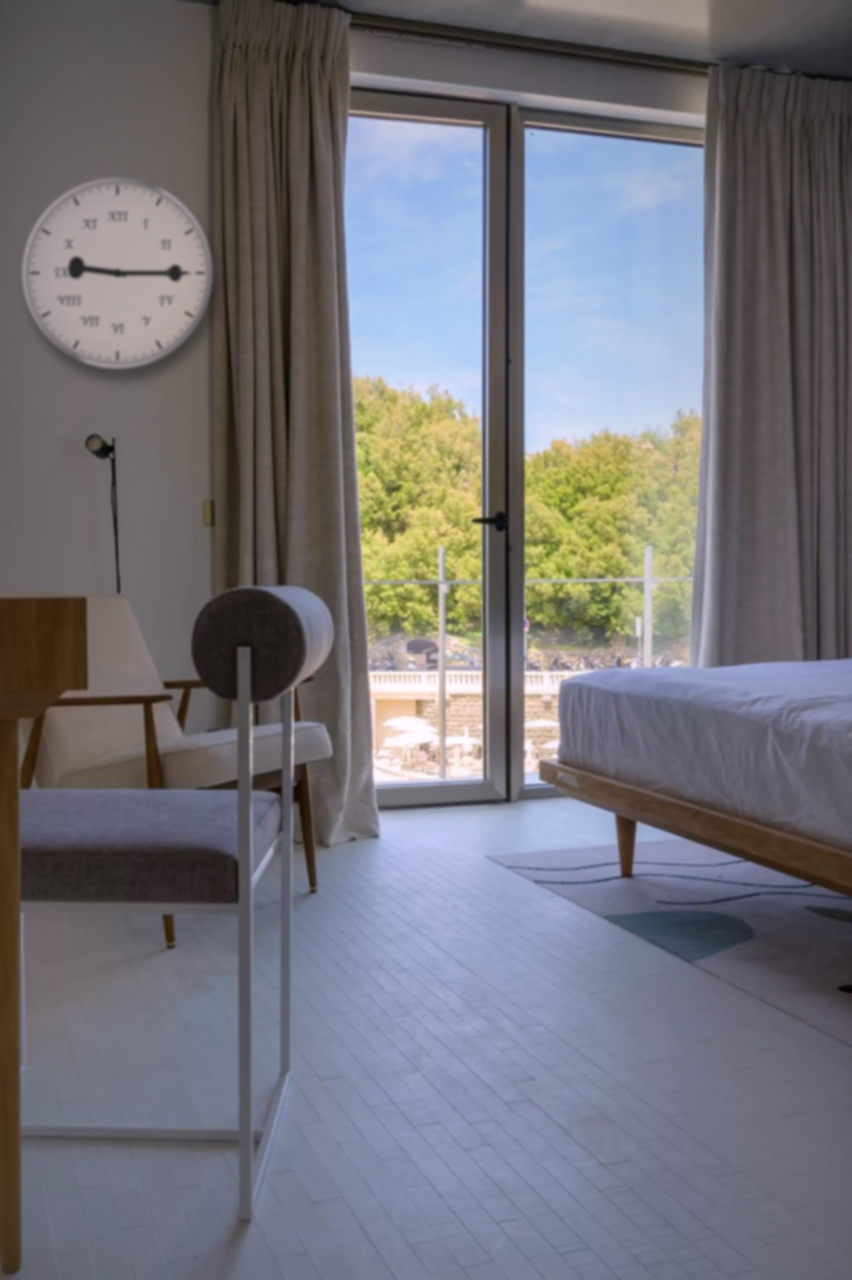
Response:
h=9 m=15
